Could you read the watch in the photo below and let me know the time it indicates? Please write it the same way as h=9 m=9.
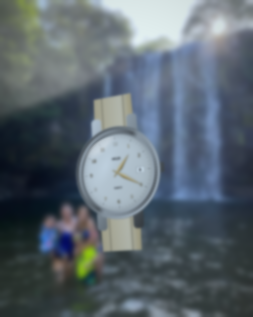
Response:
h=1 m=20
